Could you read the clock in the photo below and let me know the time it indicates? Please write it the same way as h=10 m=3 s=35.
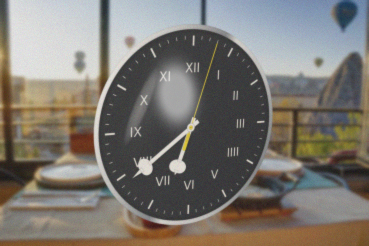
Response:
h=6 m=39 s=3
